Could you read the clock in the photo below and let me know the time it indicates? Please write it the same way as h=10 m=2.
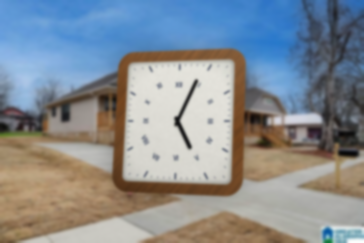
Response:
h=5 m=4
